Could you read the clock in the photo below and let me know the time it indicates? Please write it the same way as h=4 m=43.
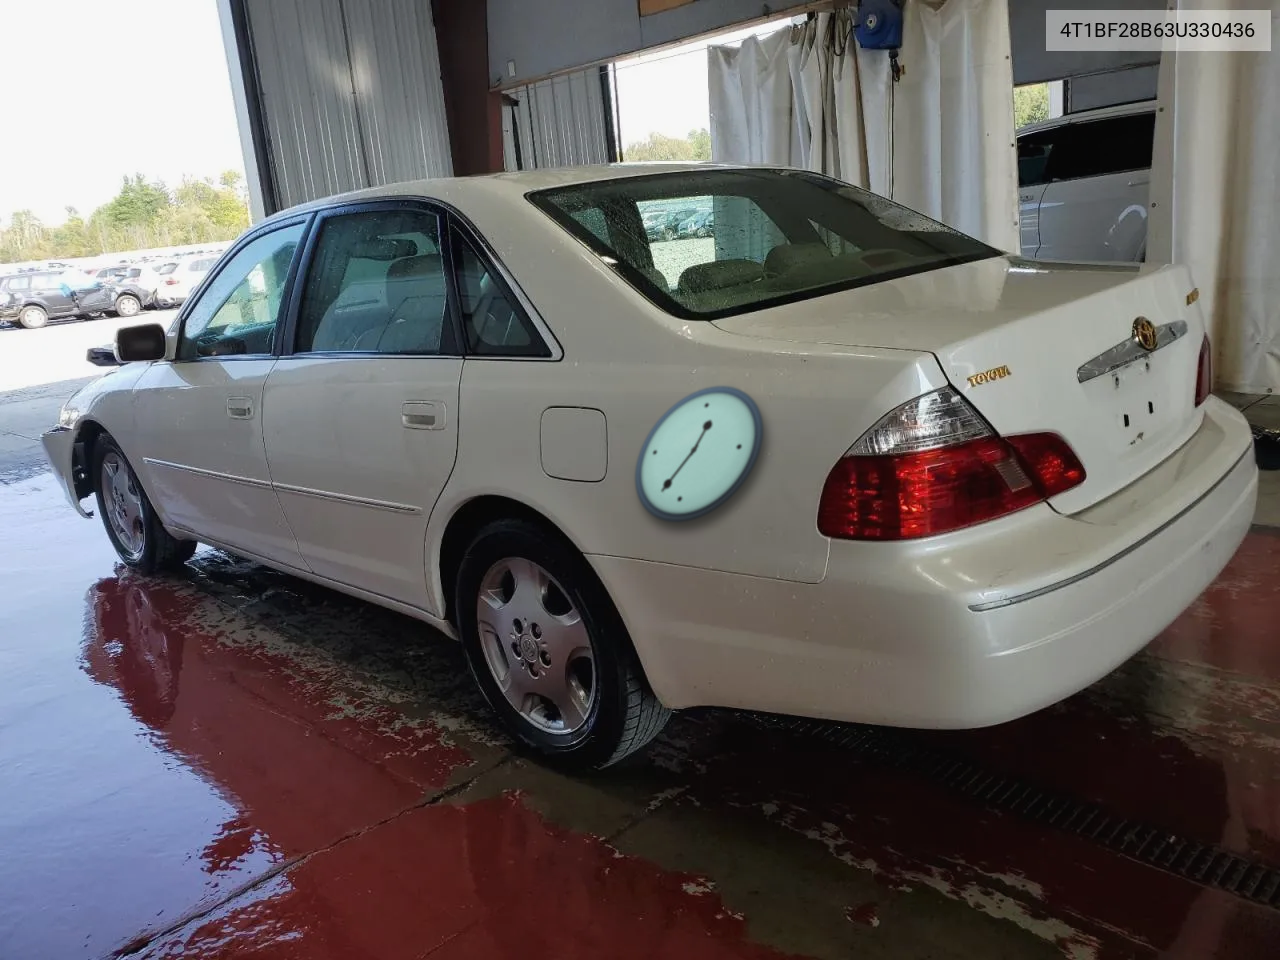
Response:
h=12 m=35
